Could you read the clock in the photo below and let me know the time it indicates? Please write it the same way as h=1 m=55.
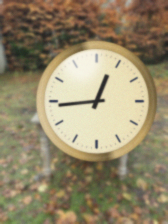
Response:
h=12 m=44
